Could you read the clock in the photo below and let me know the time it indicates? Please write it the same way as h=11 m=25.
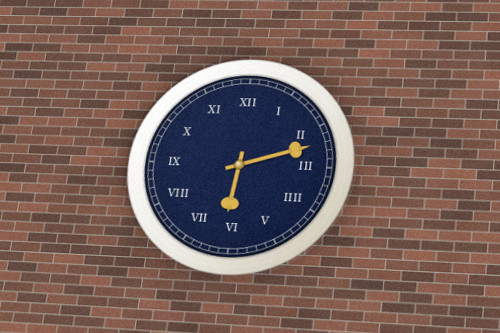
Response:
h=6 m=12
